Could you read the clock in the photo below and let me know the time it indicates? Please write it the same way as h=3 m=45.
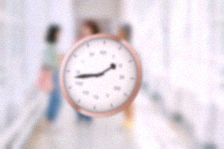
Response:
h=1 m=43
